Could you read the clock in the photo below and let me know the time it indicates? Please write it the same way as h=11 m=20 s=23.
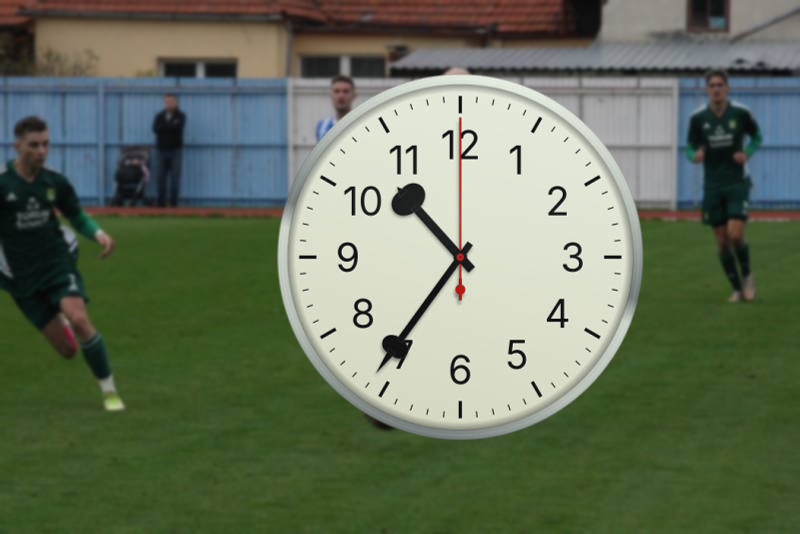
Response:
h=10 m=36 s=0
